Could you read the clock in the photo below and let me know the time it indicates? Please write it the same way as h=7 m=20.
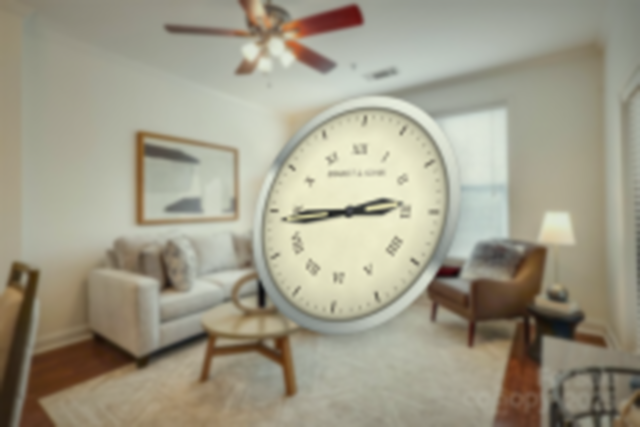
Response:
h=2 m=44
